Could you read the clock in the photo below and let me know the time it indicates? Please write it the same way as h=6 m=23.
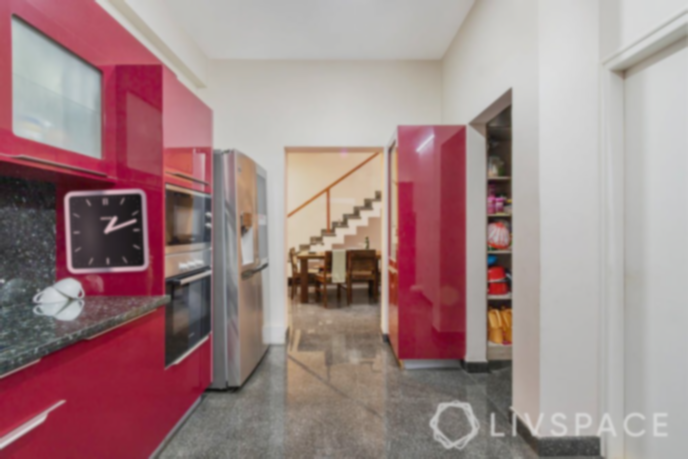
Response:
h=1 m=12
